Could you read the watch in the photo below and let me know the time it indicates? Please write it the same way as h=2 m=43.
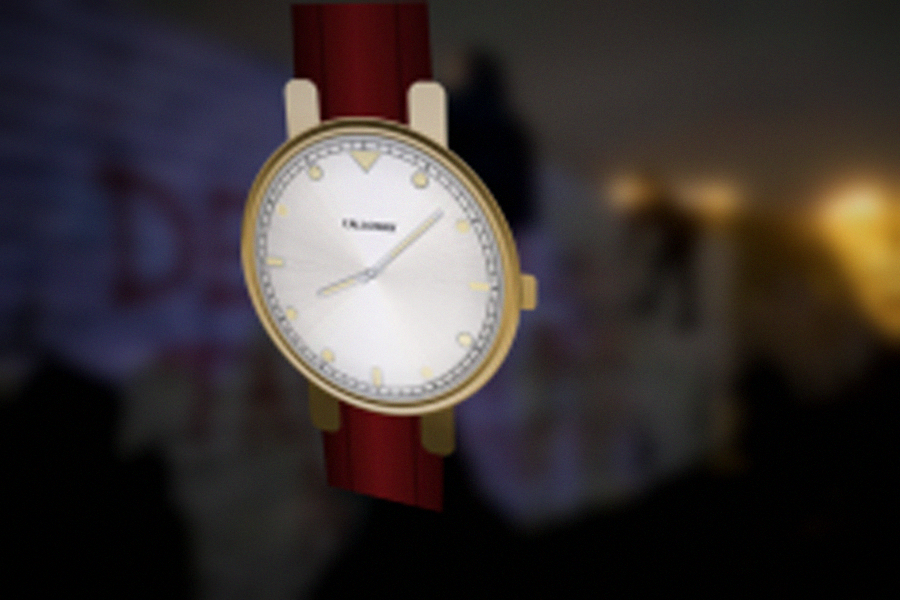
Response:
h=8 m=8
